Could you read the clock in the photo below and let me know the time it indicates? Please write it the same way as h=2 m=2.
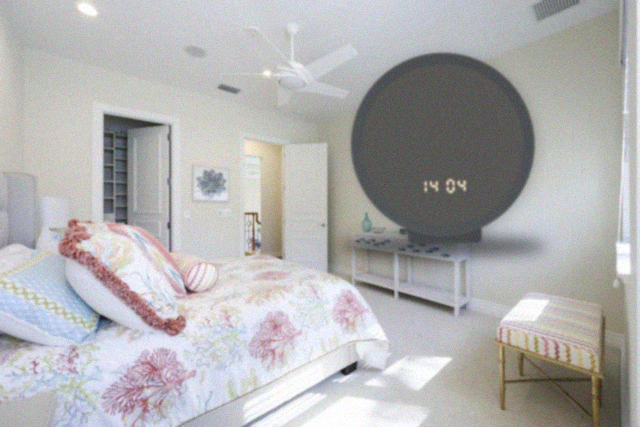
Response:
h=14 m=4
